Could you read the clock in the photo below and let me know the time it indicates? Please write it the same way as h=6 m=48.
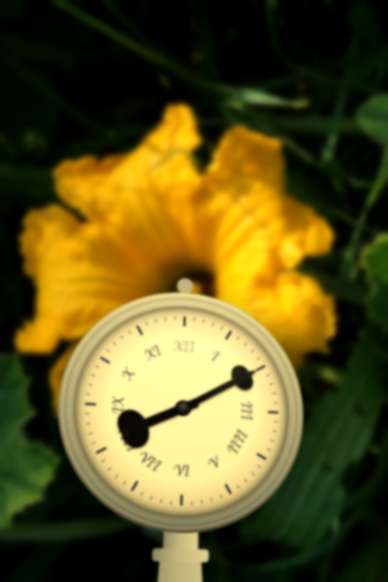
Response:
h=8 m=10
